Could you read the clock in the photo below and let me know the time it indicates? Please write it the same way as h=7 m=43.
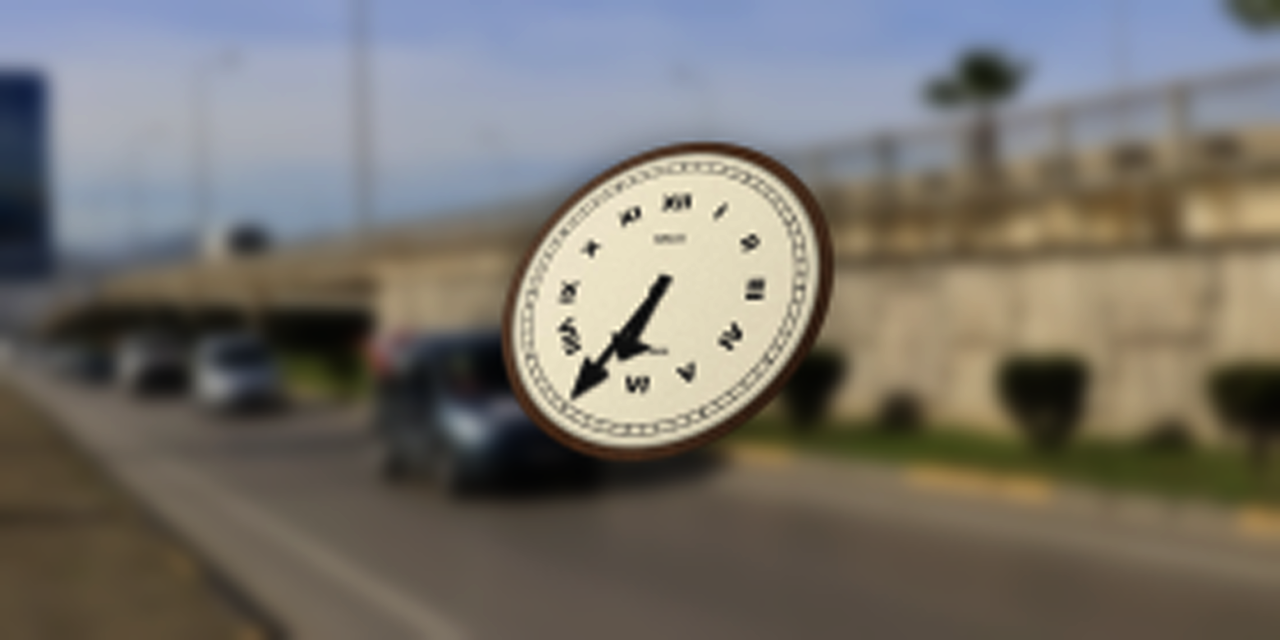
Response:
h=6 m=35
